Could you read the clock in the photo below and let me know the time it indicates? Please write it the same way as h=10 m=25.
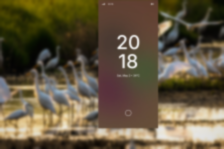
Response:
h=20 m=18
